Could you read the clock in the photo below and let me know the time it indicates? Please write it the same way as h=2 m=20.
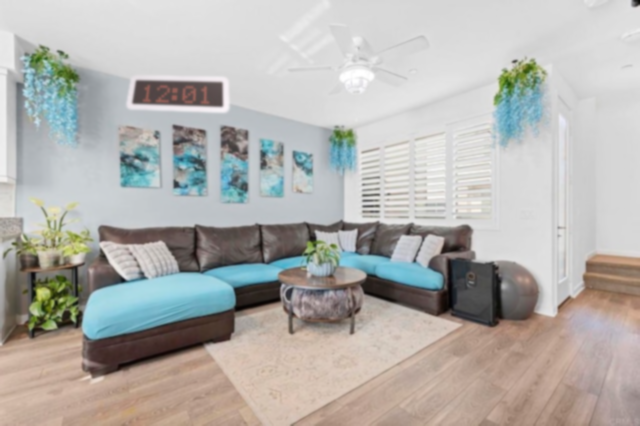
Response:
h=12 m=1
